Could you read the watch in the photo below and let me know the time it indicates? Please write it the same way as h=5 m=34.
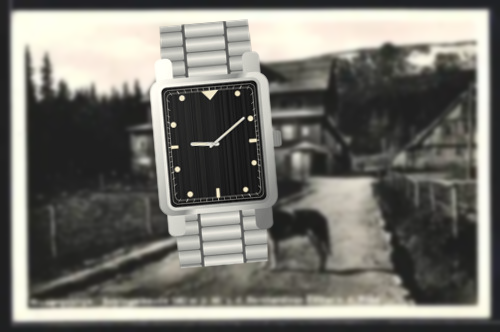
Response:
h=9 m=9
